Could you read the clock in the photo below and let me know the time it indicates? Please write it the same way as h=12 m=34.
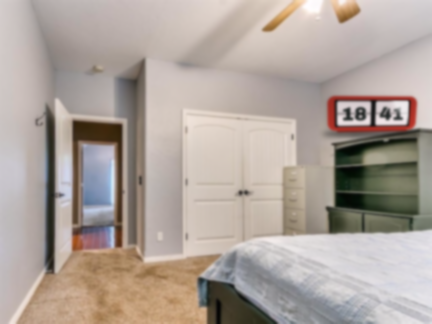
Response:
h=18 m=41
